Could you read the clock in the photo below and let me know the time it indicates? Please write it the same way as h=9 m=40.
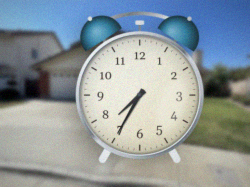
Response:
h=7 m=35
